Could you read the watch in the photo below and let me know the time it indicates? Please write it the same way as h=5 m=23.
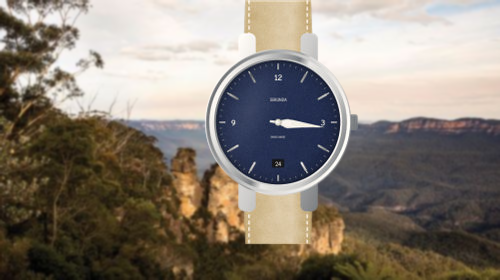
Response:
h=3 m=16
